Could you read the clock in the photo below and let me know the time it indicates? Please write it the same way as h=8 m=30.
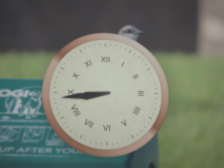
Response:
h=8 m=44
